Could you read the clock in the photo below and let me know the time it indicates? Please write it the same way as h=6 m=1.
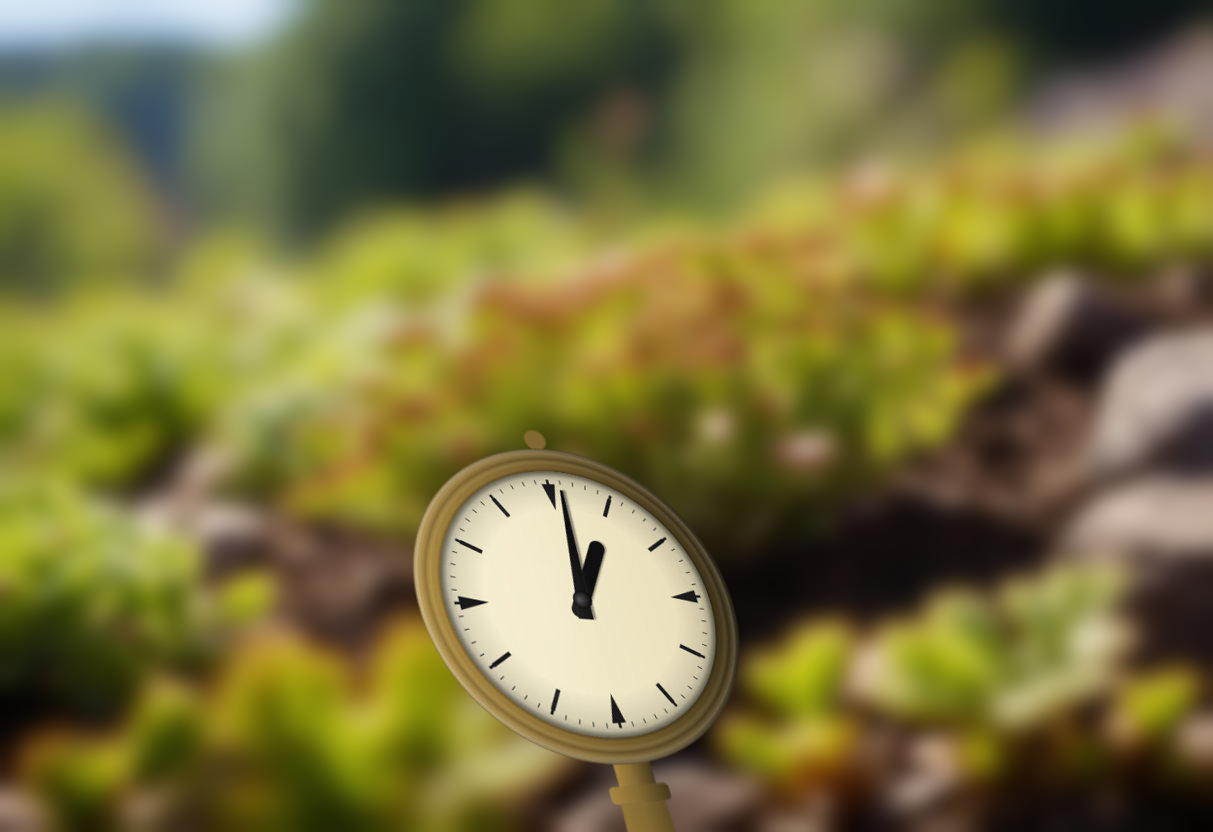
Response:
h=1 m=1
